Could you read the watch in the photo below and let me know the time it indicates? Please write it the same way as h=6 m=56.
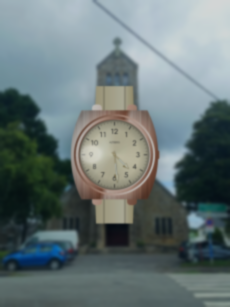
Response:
h=4 m=29
